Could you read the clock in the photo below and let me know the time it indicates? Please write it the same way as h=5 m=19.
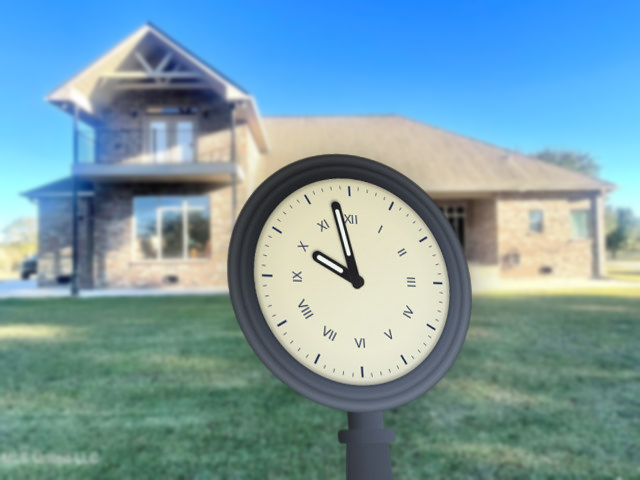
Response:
h=9 m=58
